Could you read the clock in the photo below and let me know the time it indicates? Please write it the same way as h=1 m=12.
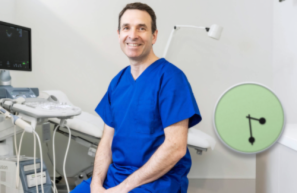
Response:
h=3 m=29
